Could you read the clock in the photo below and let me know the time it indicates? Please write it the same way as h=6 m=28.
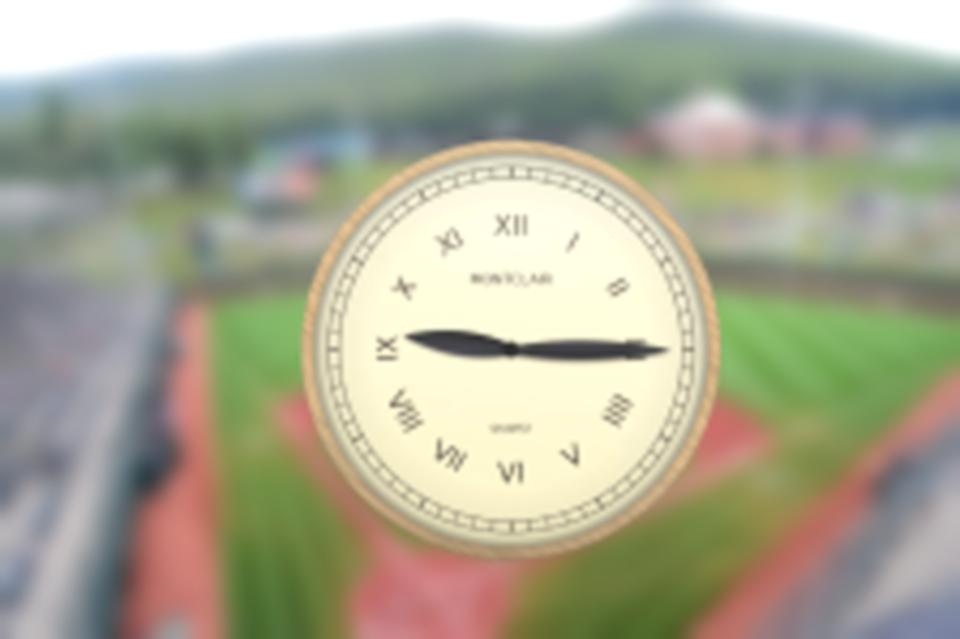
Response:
h=9 m=15
